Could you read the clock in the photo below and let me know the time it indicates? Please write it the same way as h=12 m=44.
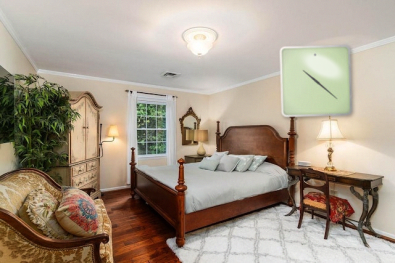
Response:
h=10 m=22
